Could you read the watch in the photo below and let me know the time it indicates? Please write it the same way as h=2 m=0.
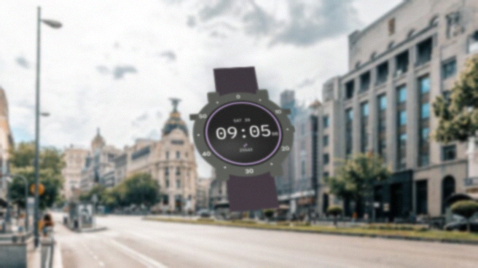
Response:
h=9 m=5
